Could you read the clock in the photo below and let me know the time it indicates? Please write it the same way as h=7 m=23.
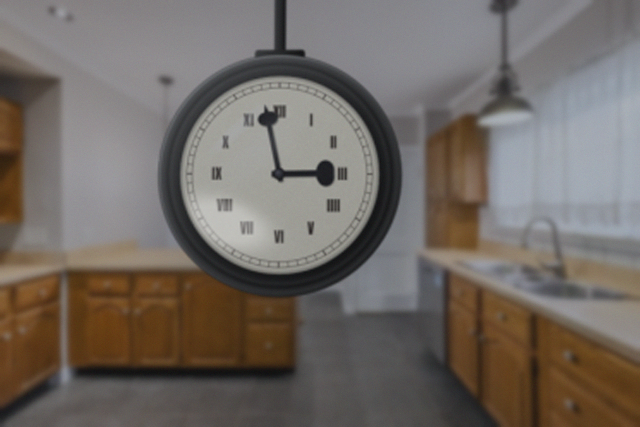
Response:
h=2 m=58
